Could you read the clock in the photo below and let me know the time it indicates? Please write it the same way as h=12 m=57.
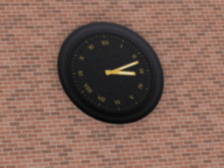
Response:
h=3 m=12
